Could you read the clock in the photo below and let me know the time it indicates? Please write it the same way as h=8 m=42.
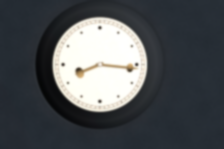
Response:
h=8 m=16
